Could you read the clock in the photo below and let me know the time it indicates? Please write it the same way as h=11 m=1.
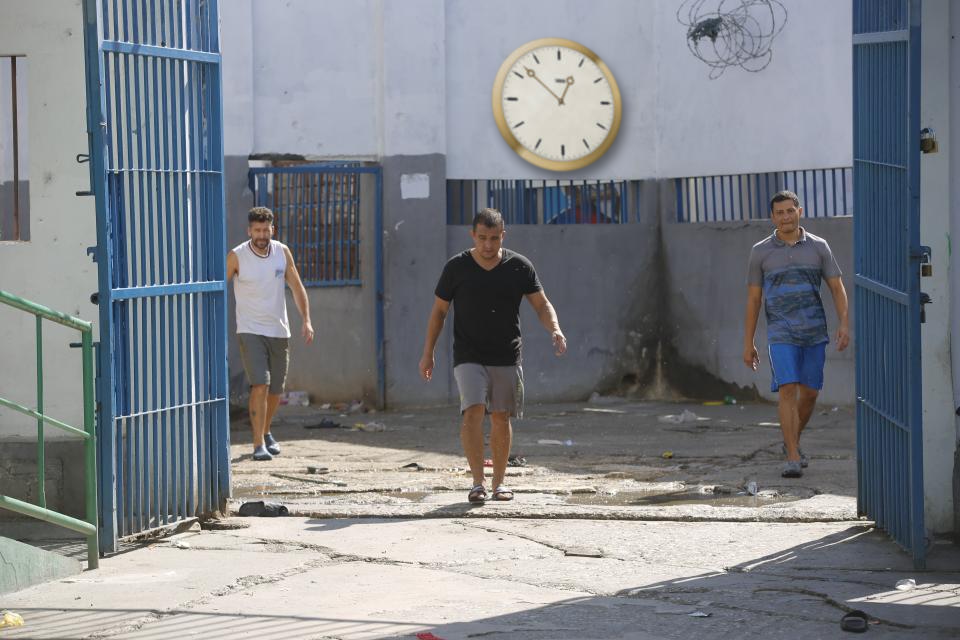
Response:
h=12 m=52
